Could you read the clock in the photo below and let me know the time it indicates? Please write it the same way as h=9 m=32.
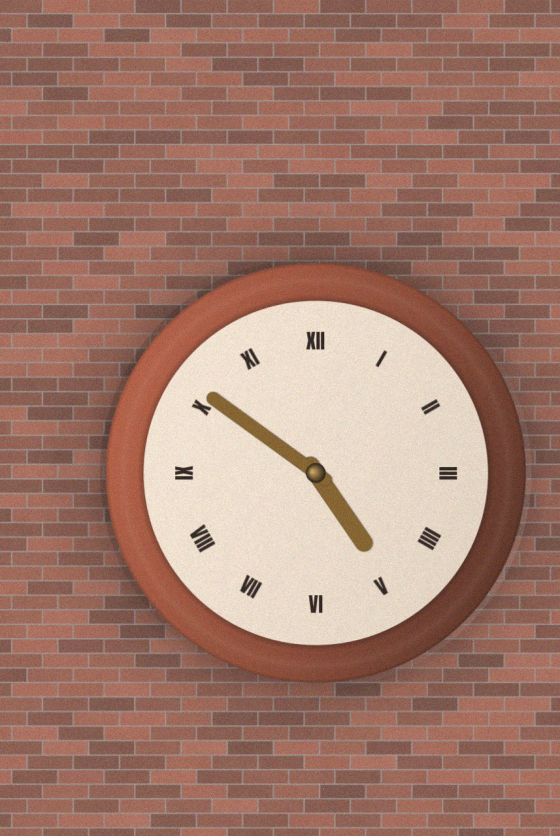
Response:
h=4 m=51
